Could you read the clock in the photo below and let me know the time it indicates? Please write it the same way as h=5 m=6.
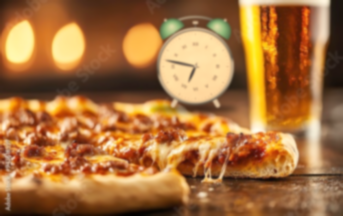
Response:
h=6 m=47
